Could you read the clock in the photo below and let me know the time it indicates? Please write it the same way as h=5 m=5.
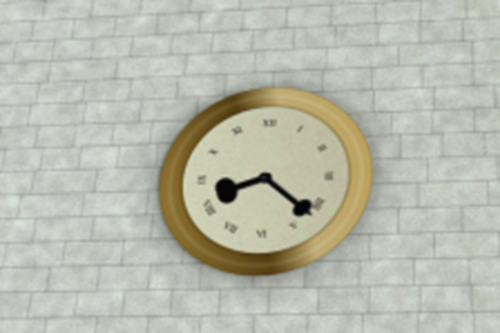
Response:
h=8 m=22
